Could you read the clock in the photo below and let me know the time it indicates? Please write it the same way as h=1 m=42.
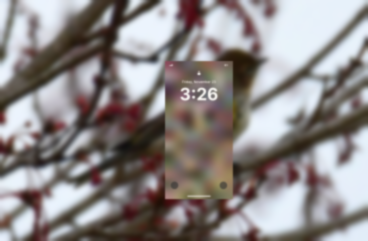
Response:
h=3 m=26
